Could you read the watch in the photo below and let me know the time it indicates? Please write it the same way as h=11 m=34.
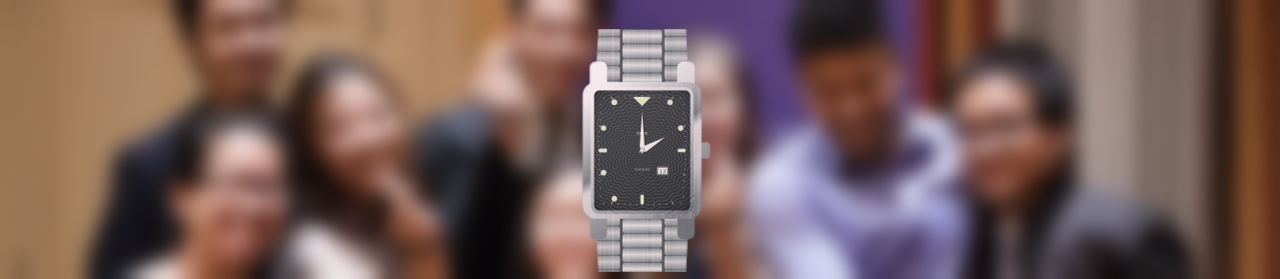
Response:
h=2 m=0
